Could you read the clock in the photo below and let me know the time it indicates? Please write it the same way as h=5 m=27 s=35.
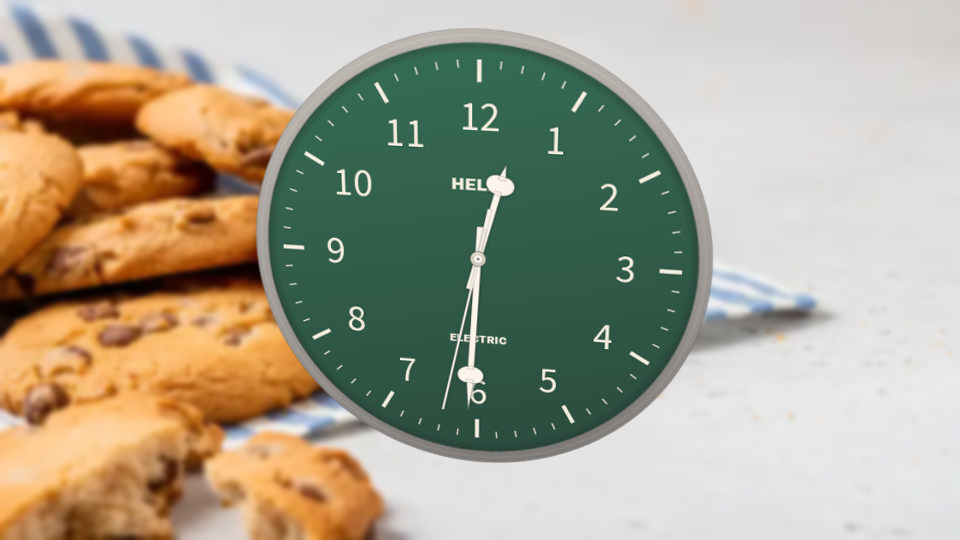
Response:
h=12 m=30 s=32
